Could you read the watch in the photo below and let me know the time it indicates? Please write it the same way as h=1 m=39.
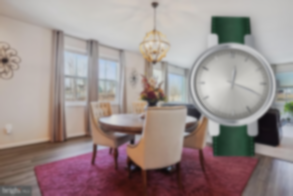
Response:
h=12 m=19
